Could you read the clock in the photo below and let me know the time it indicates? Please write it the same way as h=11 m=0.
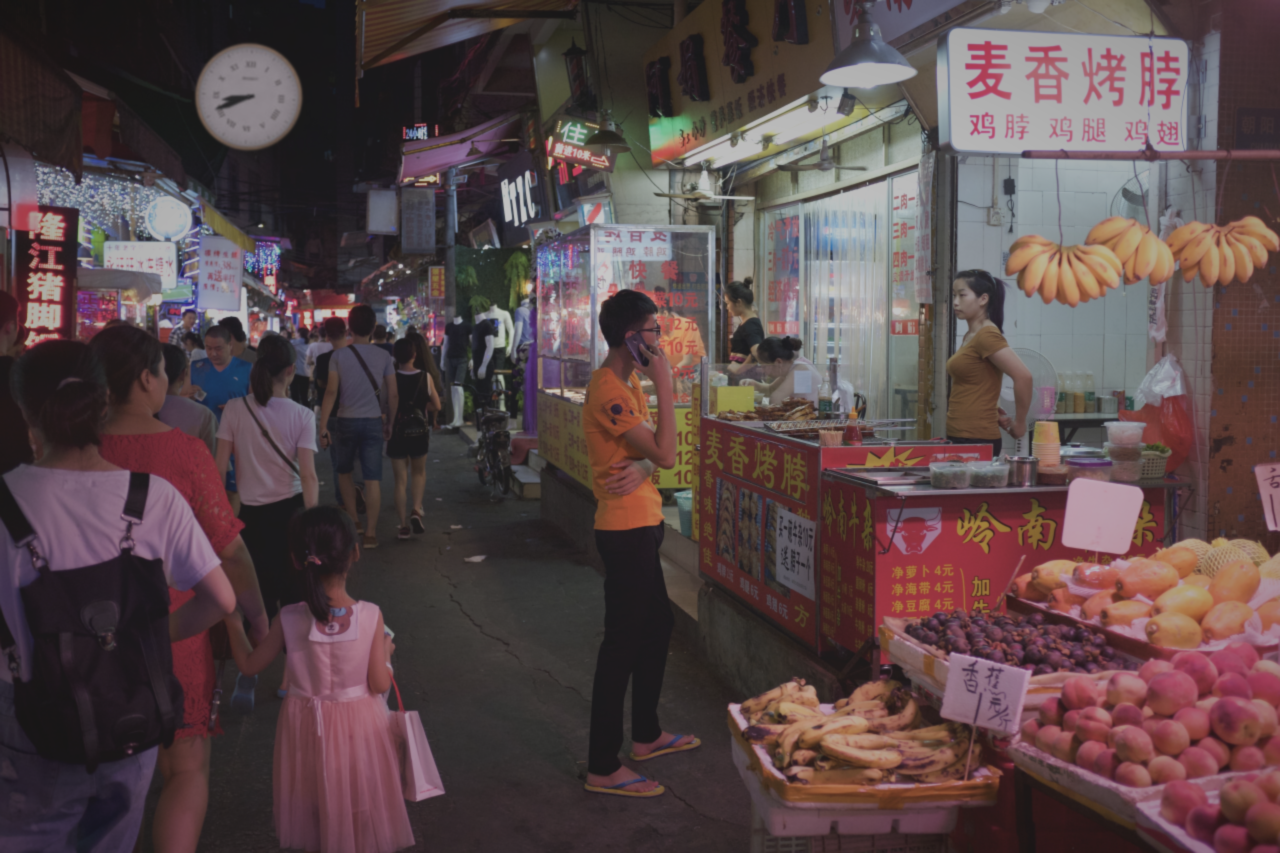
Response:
h=8 m=41
